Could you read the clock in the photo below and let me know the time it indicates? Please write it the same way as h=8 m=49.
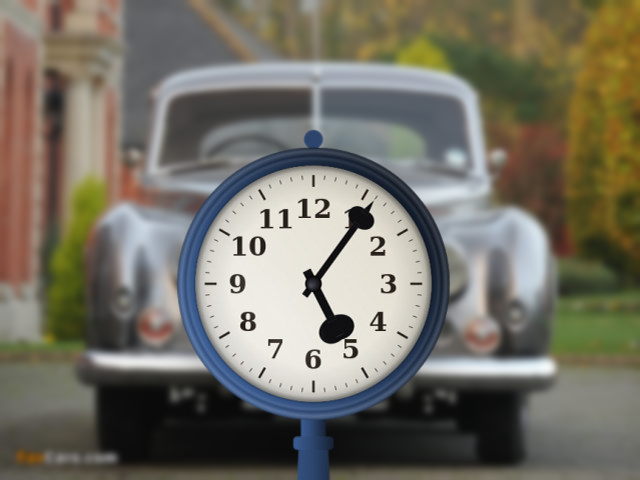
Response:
h=5 m=6
